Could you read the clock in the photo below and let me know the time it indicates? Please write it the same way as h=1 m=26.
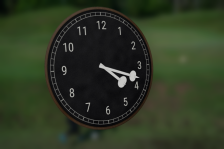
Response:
h=4 m=18
